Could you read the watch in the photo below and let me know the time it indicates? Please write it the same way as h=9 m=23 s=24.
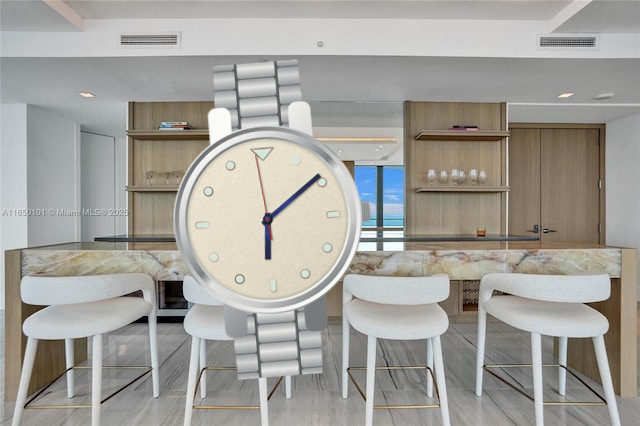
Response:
h=6 m=8 s=59
